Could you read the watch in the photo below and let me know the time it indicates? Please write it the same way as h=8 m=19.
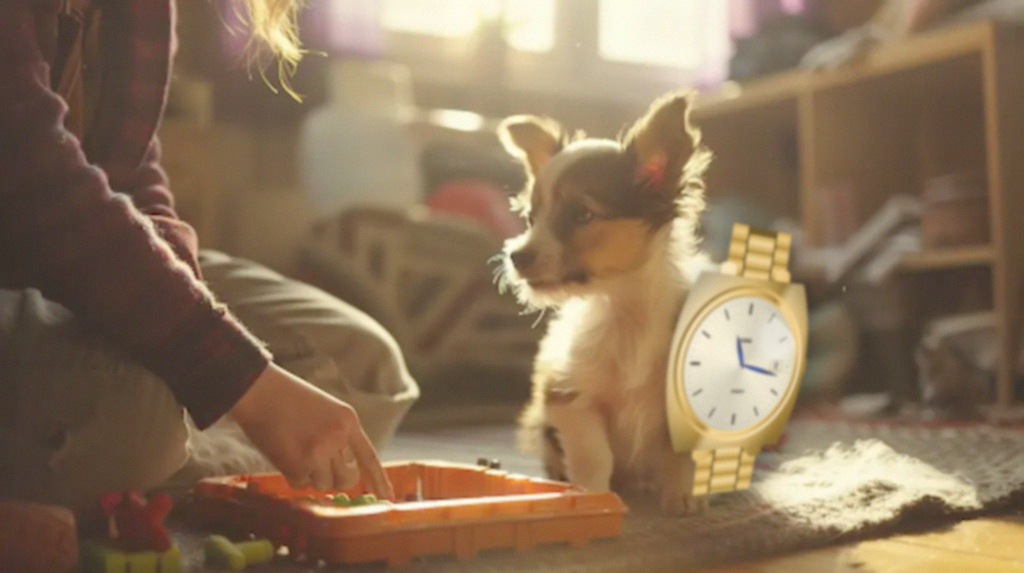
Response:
h=11 m=17
